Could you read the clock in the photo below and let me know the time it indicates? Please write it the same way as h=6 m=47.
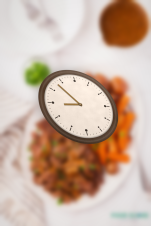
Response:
h=8 m=53
